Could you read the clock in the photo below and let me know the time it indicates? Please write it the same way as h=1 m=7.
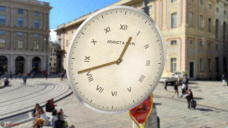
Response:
h=12 m=42
